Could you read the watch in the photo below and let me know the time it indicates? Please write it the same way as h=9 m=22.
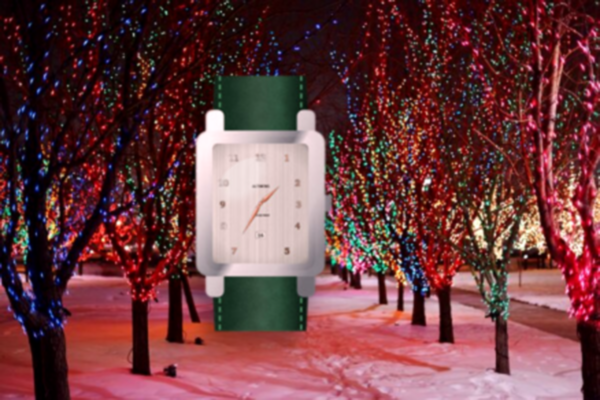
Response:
h=1 m=35
